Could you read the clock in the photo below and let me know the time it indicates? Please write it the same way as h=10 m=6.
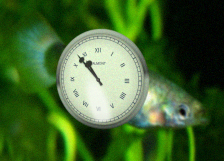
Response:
h=10 m=53
